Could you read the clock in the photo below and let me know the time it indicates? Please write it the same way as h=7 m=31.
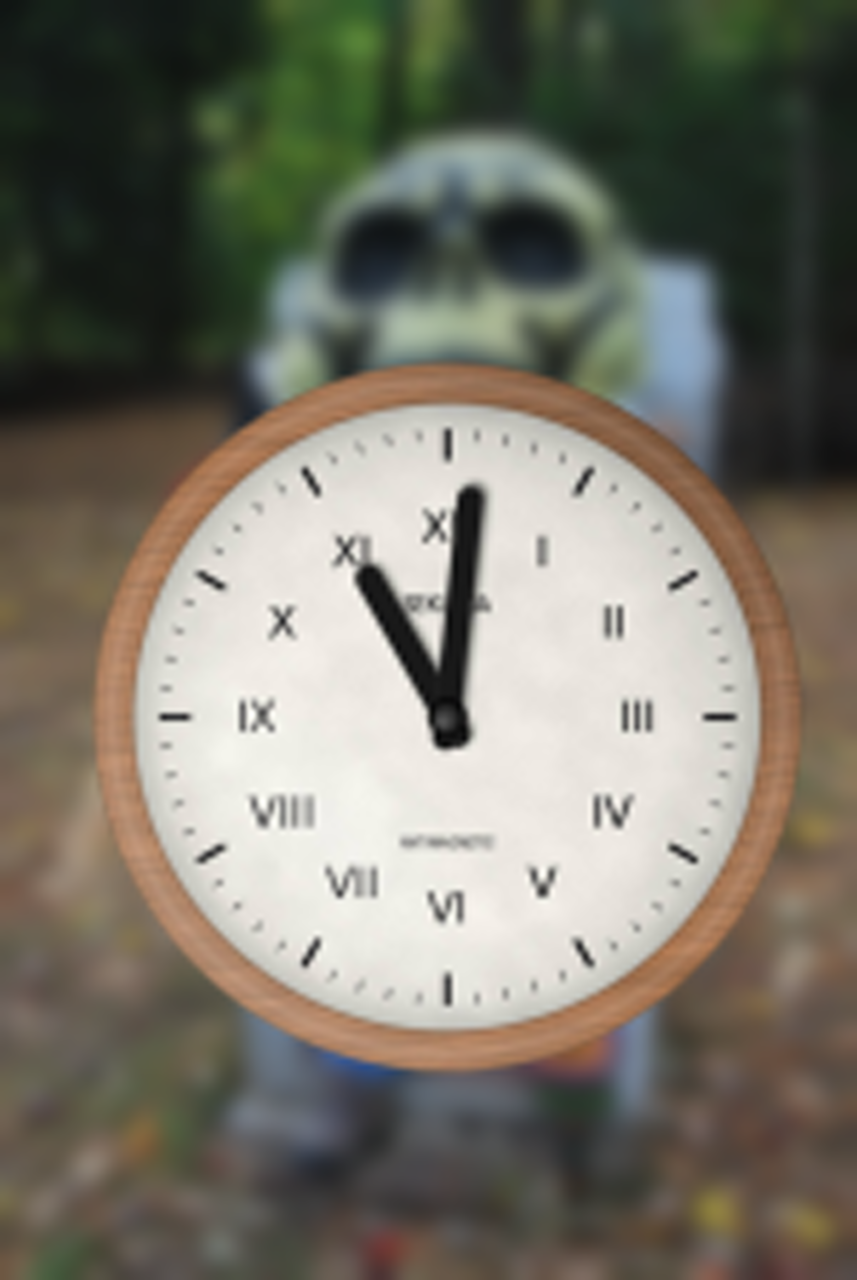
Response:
h=11 m=1
